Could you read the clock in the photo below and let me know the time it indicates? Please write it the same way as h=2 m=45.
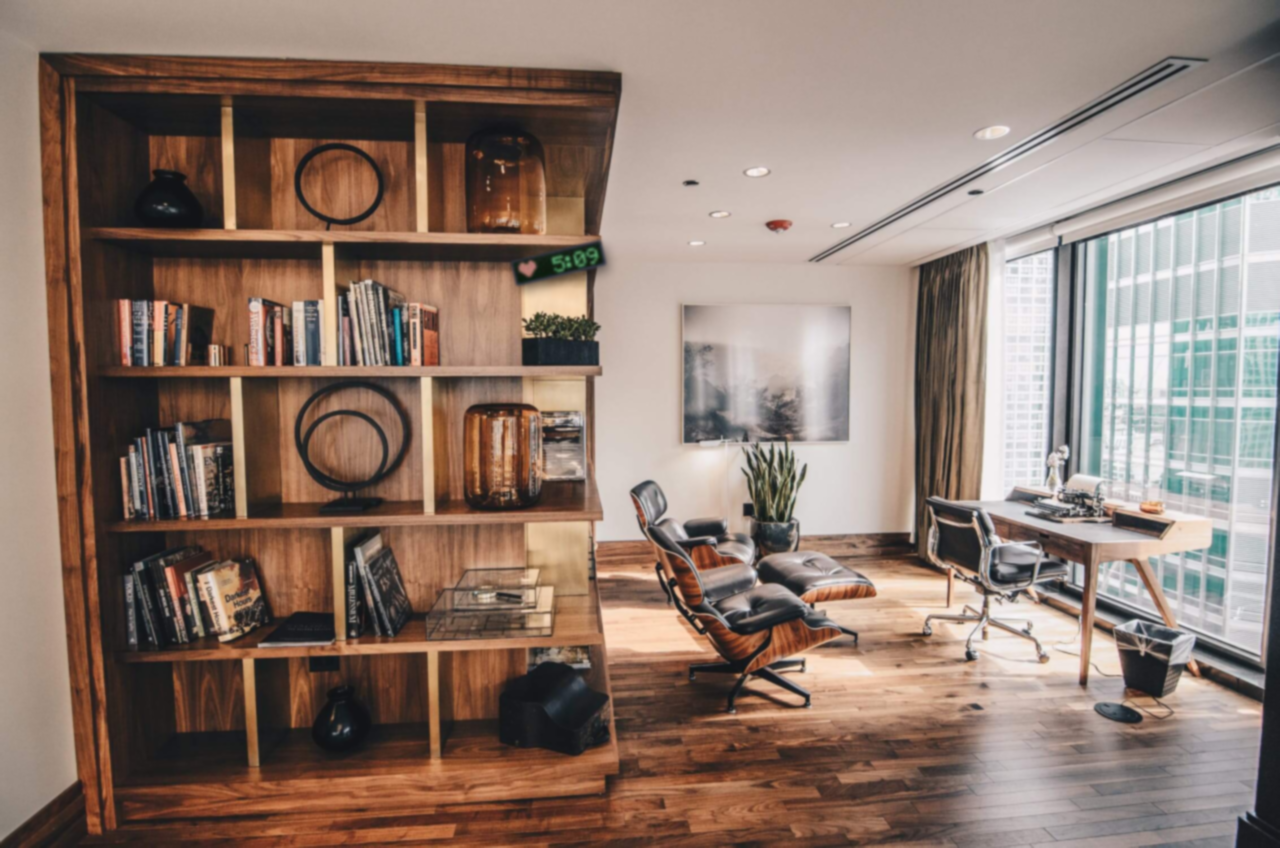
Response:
h=5 m=9
